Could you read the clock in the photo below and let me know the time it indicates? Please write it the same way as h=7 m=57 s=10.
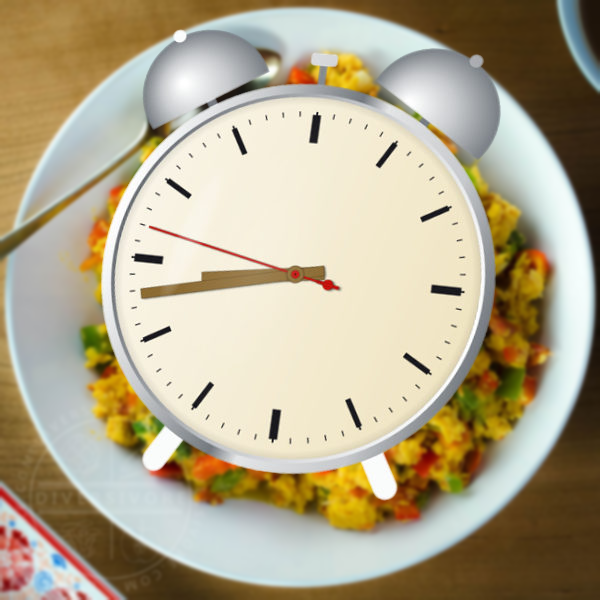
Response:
h=8 m=42 s=47
